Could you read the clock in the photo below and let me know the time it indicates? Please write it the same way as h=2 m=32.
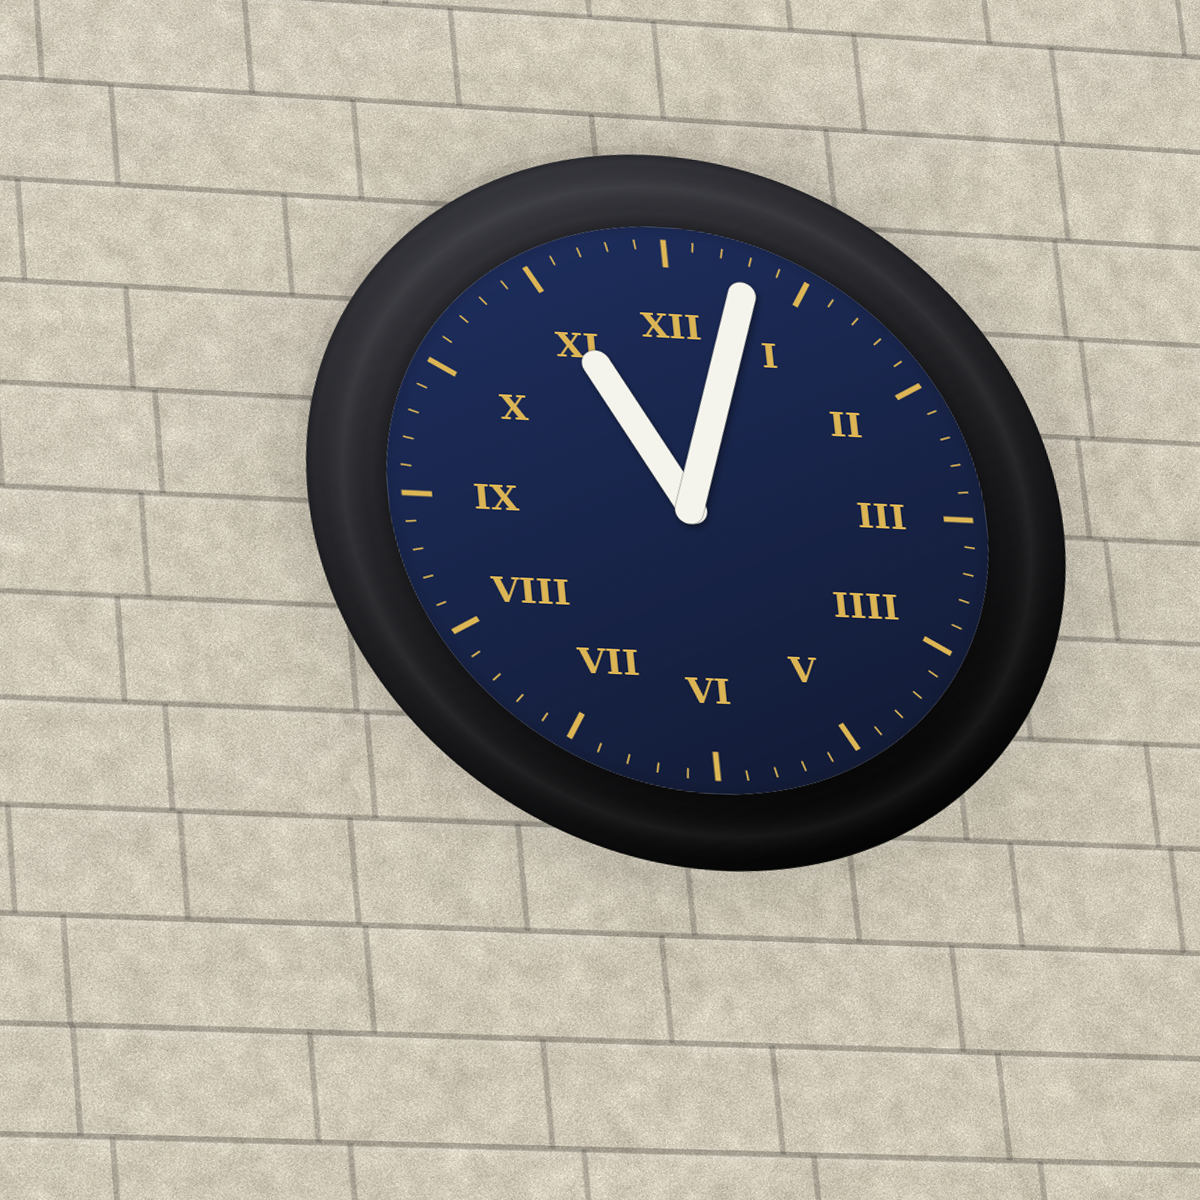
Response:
h=11 m=3
